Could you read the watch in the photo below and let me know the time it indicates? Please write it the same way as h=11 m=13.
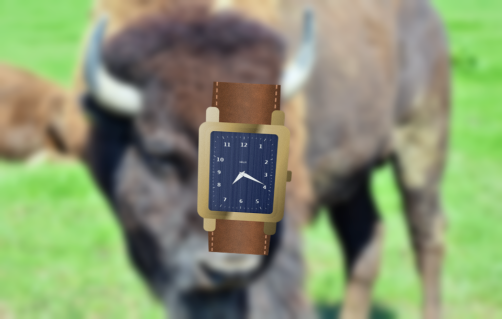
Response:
h=7 m=19
